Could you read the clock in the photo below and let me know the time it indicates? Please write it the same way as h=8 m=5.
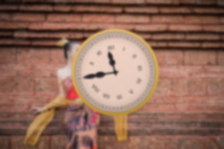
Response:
h=11 m=45
